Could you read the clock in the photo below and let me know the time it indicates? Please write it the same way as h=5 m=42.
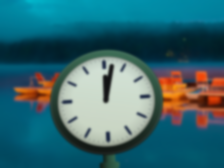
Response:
h=12 m=2
